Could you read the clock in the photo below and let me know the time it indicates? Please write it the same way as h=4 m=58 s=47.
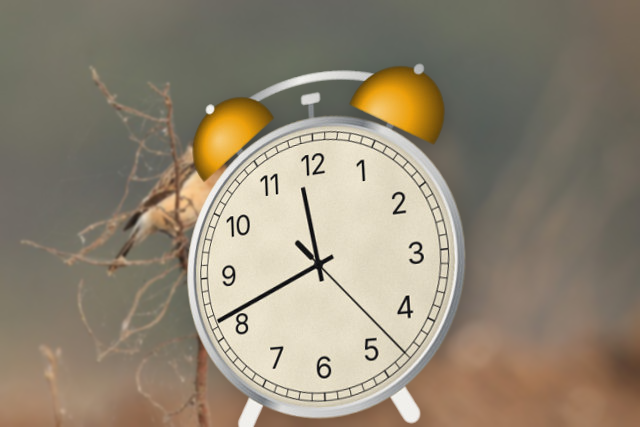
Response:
h=11 m=41 s=23
